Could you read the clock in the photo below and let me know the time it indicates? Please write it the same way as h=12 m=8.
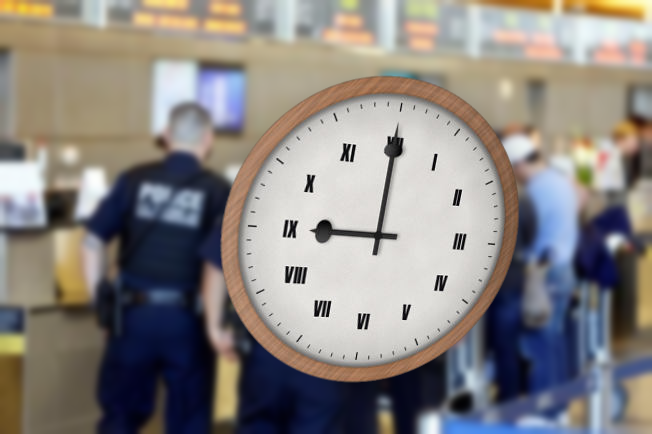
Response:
h=9 m=0
